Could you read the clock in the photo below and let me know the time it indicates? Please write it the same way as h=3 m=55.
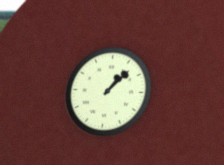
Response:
h=1 m=7
